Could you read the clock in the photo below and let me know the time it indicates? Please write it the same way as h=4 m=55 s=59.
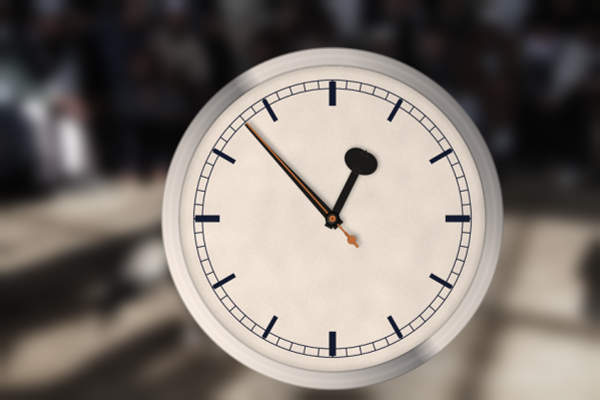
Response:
h=12 m=52 s=53
